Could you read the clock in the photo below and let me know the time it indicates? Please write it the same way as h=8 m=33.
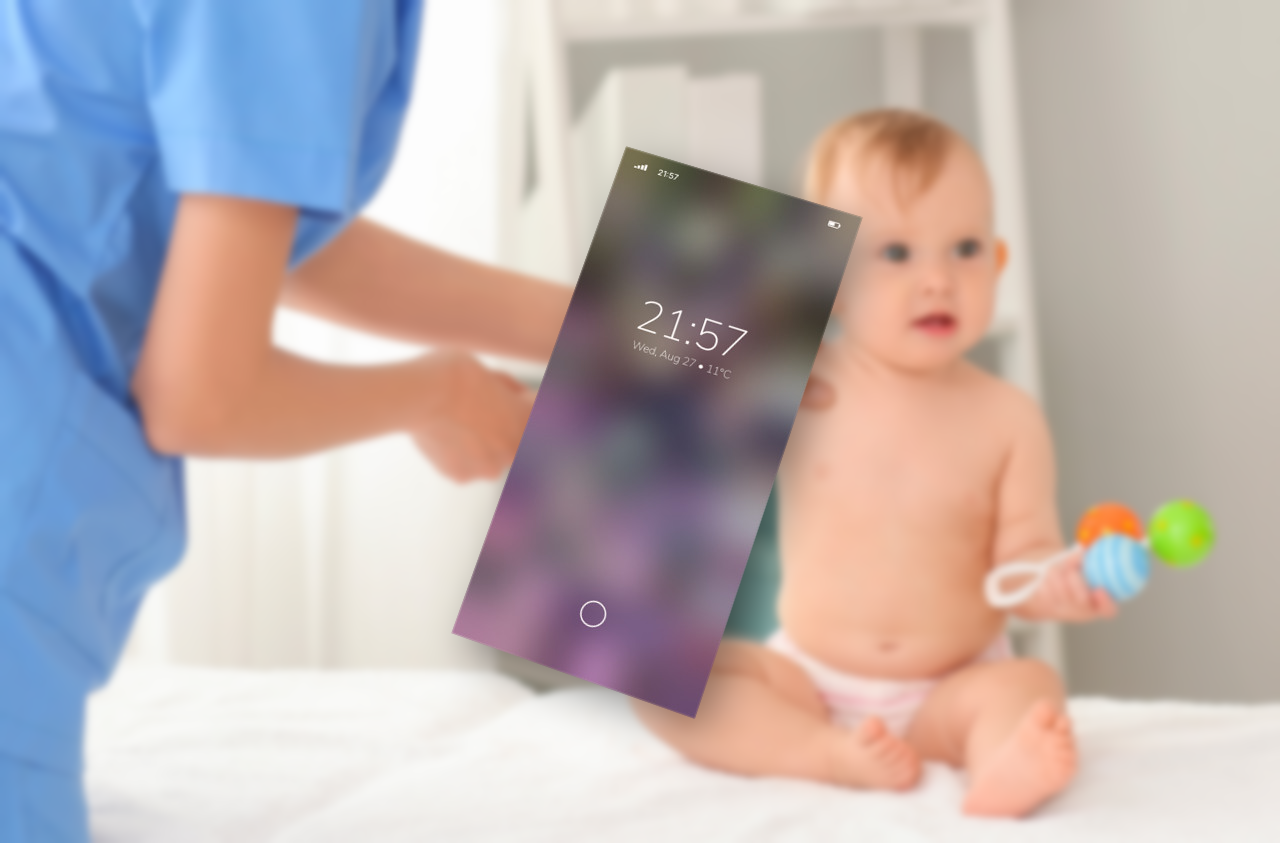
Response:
h=21 m=57
